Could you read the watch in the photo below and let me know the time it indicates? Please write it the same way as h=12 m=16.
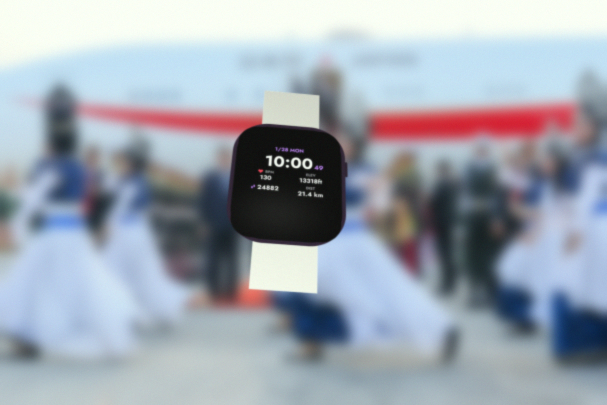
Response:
h=10 m=0
